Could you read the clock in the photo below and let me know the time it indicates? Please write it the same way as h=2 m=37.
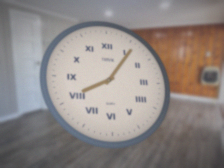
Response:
h=8 m=6
